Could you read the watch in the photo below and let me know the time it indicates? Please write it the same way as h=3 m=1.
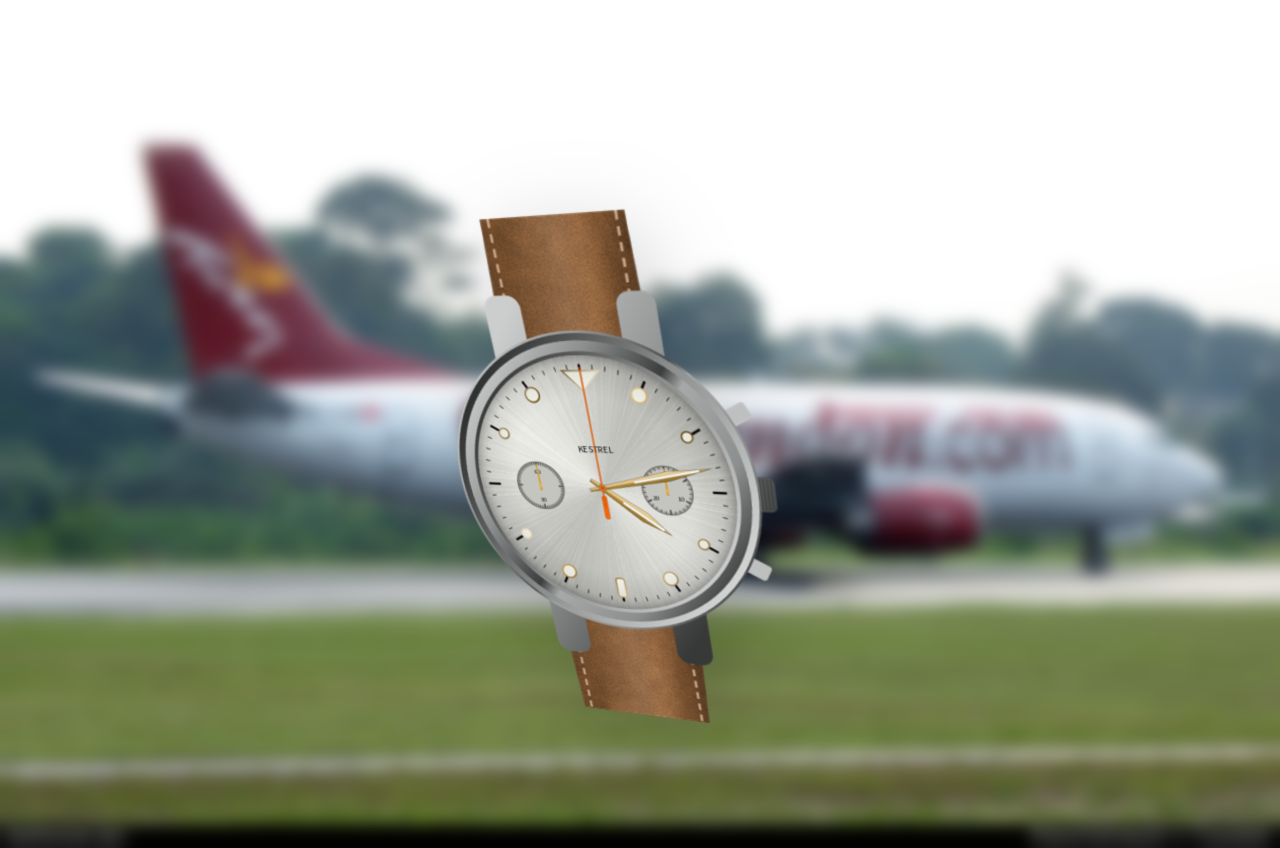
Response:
h=4 m=13
